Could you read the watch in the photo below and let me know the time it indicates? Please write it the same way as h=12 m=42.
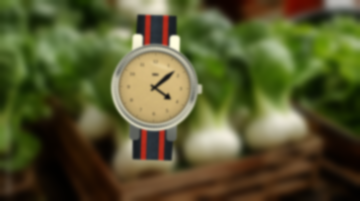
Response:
h=4 m=8
